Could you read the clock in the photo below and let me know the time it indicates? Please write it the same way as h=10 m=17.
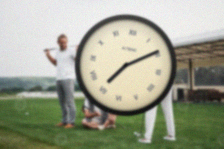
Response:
h=7 m=9
